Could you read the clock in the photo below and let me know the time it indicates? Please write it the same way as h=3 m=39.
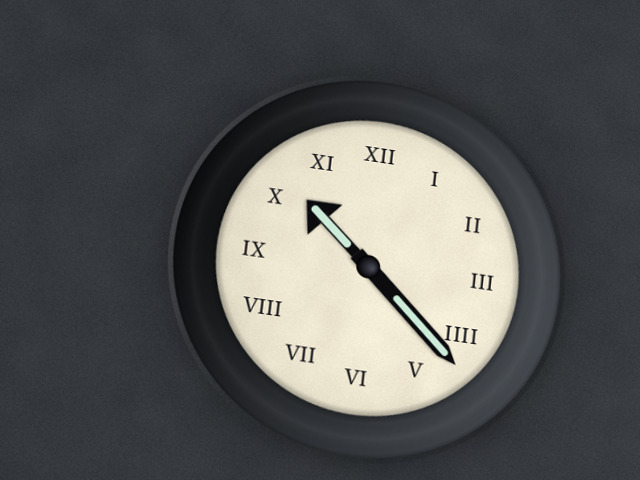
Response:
h=10 m=22
